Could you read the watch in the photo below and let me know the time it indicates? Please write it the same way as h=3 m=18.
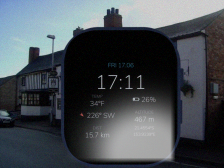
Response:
h=17 m=11
